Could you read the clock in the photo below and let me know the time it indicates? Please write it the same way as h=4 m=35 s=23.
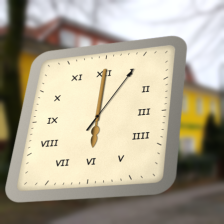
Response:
h=6 m=0 s=5
